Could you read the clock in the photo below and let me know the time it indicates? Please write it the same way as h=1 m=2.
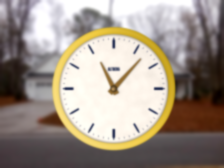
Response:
h=11 m=7
